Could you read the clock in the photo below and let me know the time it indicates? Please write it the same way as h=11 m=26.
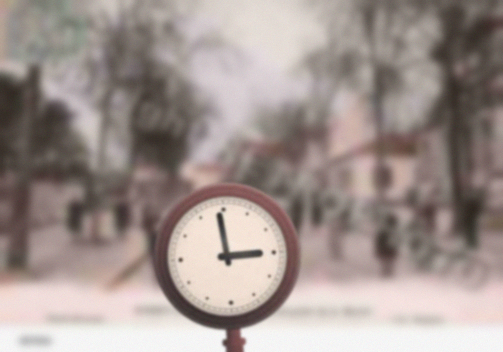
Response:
h=2 m=59
